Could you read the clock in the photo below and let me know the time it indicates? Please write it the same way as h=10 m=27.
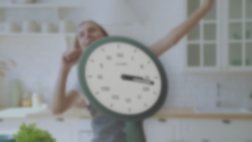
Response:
h=3 m=17
